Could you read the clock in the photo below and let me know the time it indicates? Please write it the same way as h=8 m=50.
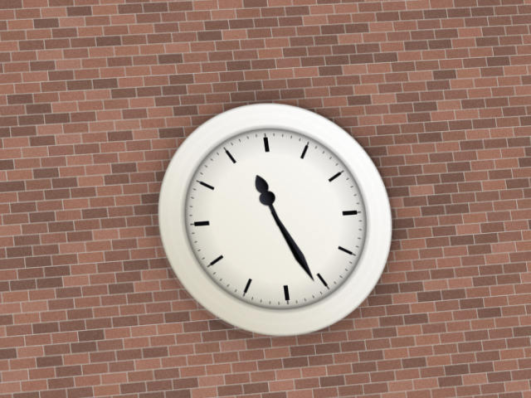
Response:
h=11 m=26
